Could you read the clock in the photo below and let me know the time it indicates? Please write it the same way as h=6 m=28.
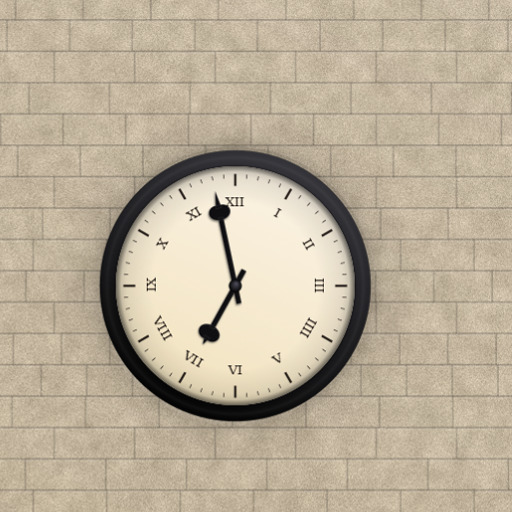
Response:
h=6 m=58
